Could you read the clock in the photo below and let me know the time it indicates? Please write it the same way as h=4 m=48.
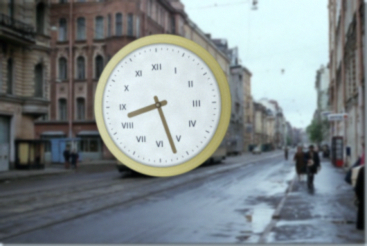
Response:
h=8 m=27
